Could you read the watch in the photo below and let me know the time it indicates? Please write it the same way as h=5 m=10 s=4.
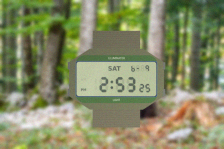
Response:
h=2 m=53 s=25
